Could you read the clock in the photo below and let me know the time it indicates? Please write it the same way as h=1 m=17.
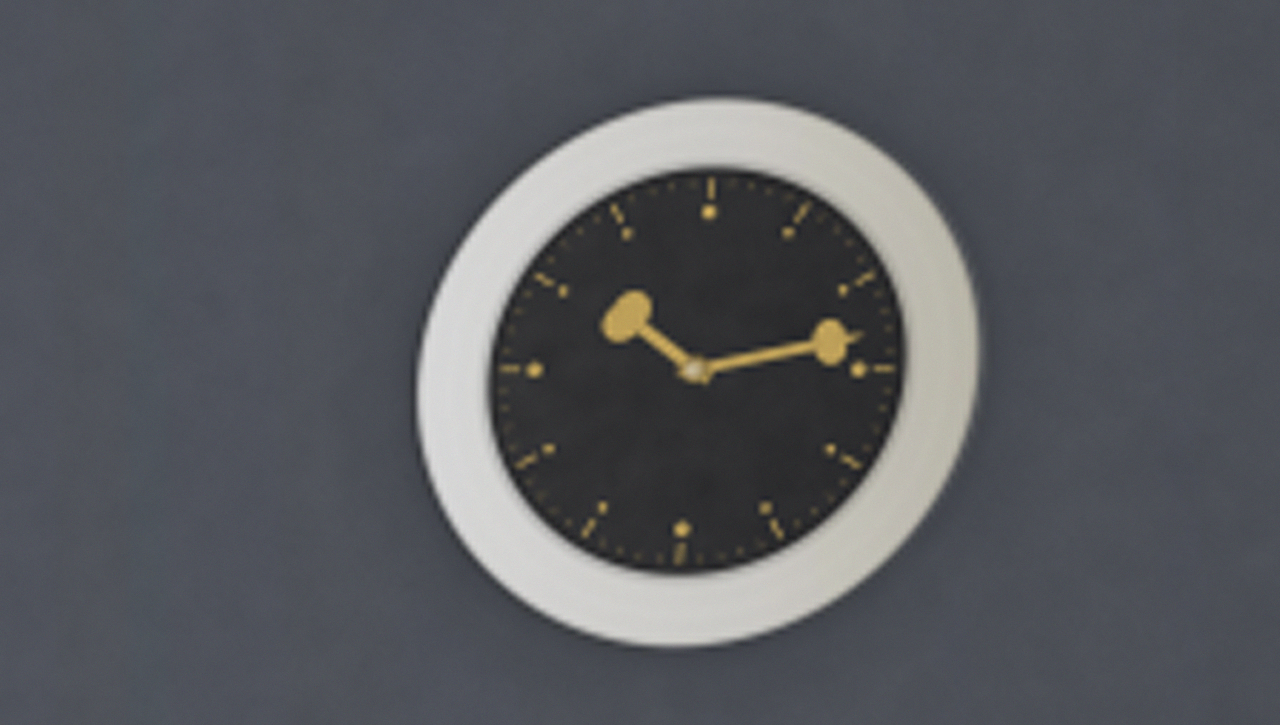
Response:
h=10 m=13
